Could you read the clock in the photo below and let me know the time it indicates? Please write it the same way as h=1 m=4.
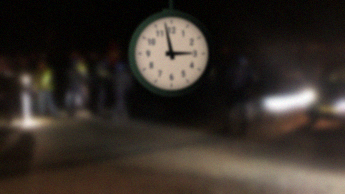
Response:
h=2 m=58
